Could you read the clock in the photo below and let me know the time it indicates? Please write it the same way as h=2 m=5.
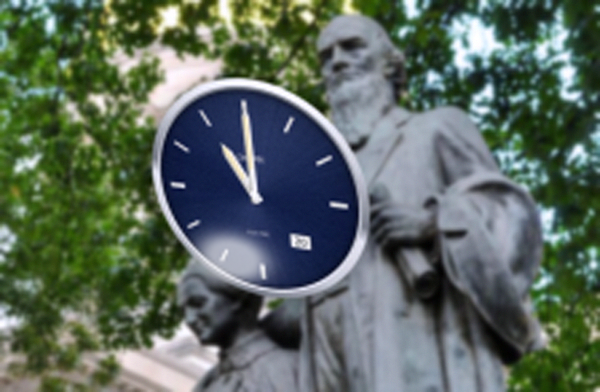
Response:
h=11 m=0
